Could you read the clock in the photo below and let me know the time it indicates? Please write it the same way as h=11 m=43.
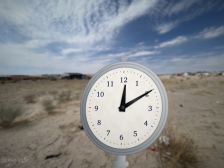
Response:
h=12 m=10
